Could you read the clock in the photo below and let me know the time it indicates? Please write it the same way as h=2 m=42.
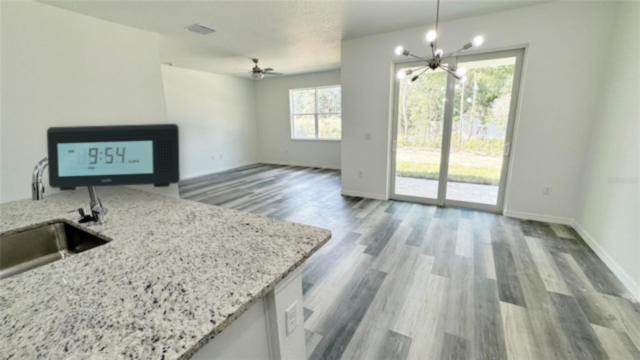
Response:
h=9 m=54
